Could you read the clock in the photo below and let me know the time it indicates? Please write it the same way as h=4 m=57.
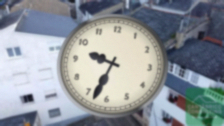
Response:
h=9 m=33
